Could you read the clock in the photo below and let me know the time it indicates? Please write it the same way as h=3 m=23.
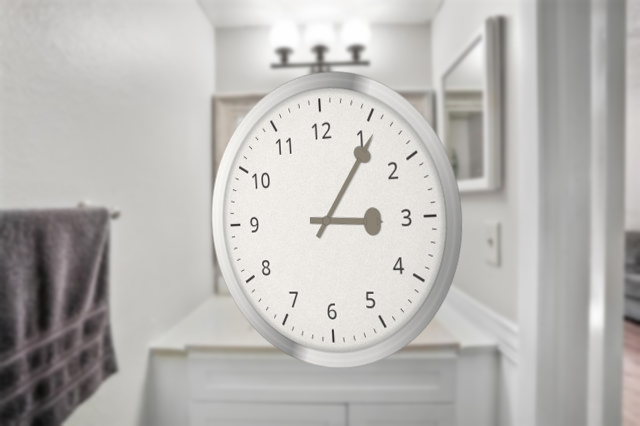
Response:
h=3 m=6
